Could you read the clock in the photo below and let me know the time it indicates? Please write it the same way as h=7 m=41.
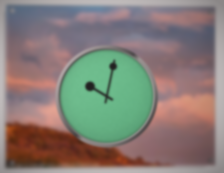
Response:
h=10 m=2
